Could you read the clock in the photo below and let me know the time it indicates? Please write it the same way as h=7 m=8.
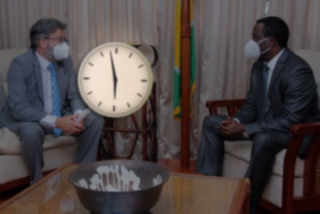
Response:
h=5 m=58
